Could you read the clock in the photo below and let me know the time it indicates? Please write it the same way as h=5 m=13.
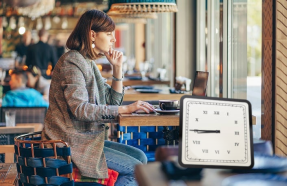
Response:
h=8 m=45
